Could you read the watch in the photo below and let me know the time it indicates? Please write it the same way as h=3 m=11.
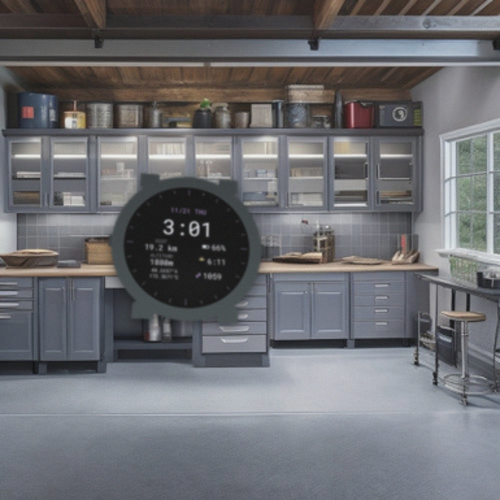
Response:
h=3 m=1
